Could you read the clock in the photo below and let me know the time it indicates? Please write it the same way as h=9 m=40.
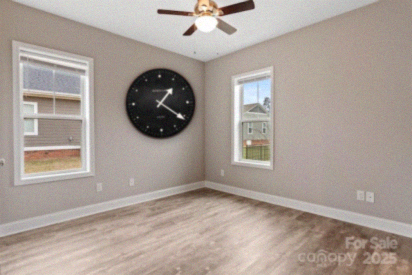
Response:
h=1 m=21
